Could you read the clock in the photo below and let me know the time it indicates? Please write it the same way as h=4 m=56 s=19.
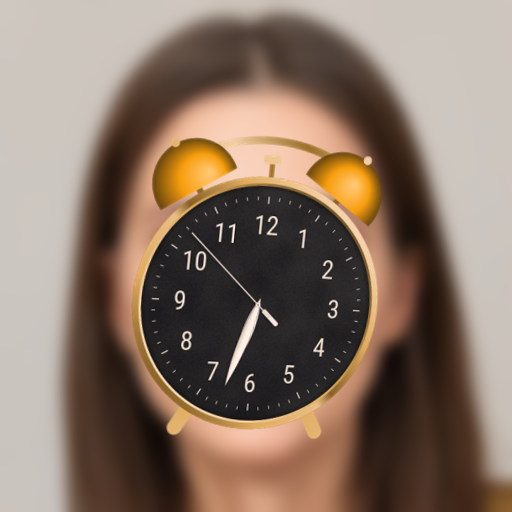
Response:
h=6 m=32 s=52
